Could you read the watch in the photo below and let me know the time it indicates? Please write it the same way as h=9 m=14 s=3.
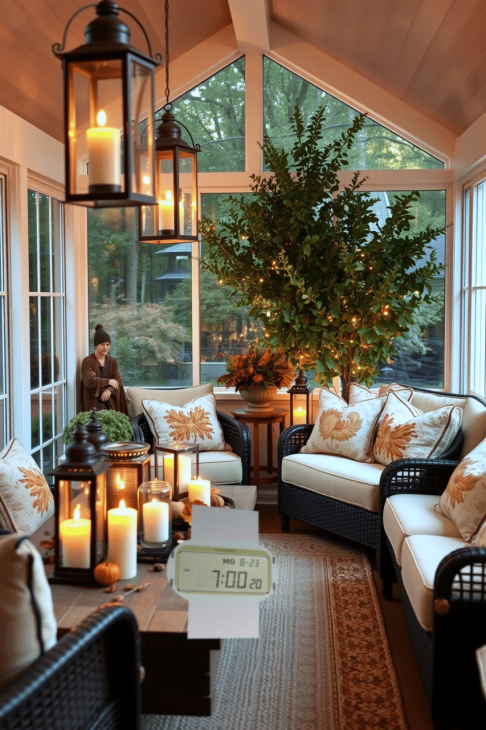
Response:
h=7 m=0 s=20
